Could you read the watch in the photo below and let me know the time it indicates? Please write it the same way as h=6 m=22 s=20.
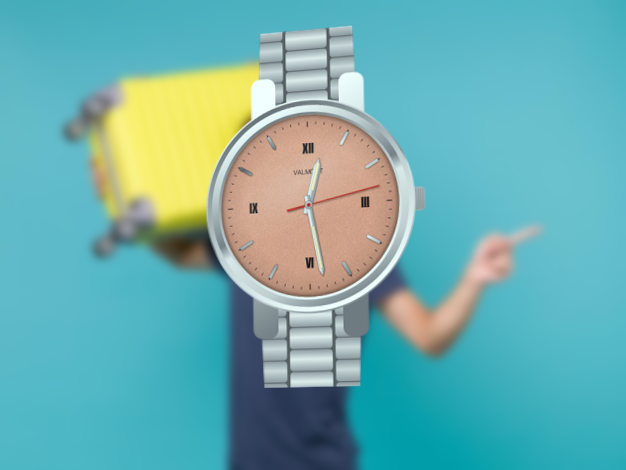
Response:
h=12 m=28 s=13
